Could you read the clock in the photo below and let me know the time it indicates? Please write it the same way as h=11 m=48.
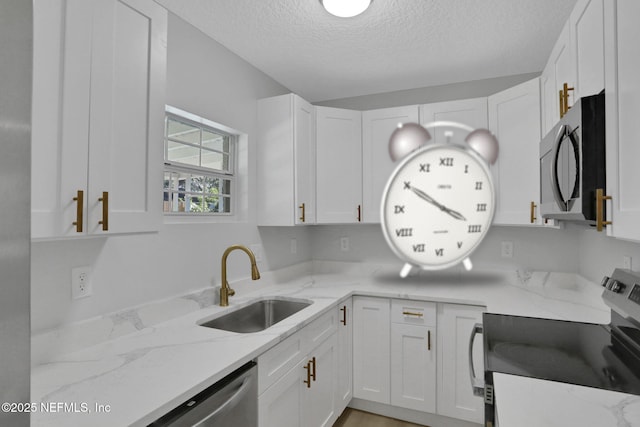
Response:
h=3 m=50
